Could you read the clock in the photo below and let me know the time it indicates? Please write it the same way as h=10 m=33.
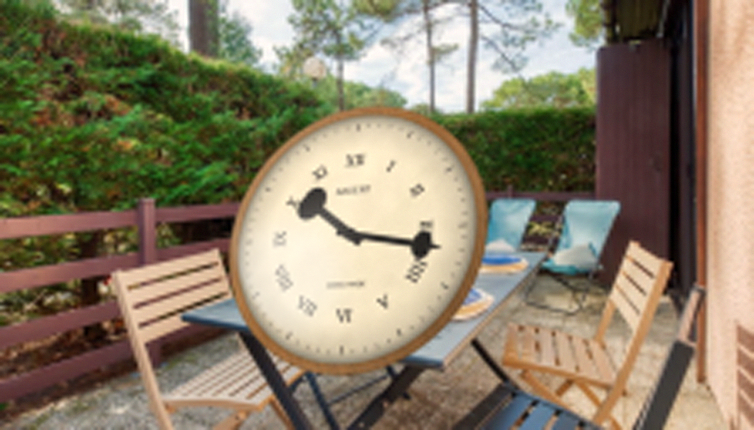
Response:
h=10 m=17
